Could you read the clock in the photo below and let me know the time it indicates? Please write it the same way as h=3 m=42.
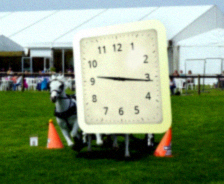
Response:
h=9 m=16
